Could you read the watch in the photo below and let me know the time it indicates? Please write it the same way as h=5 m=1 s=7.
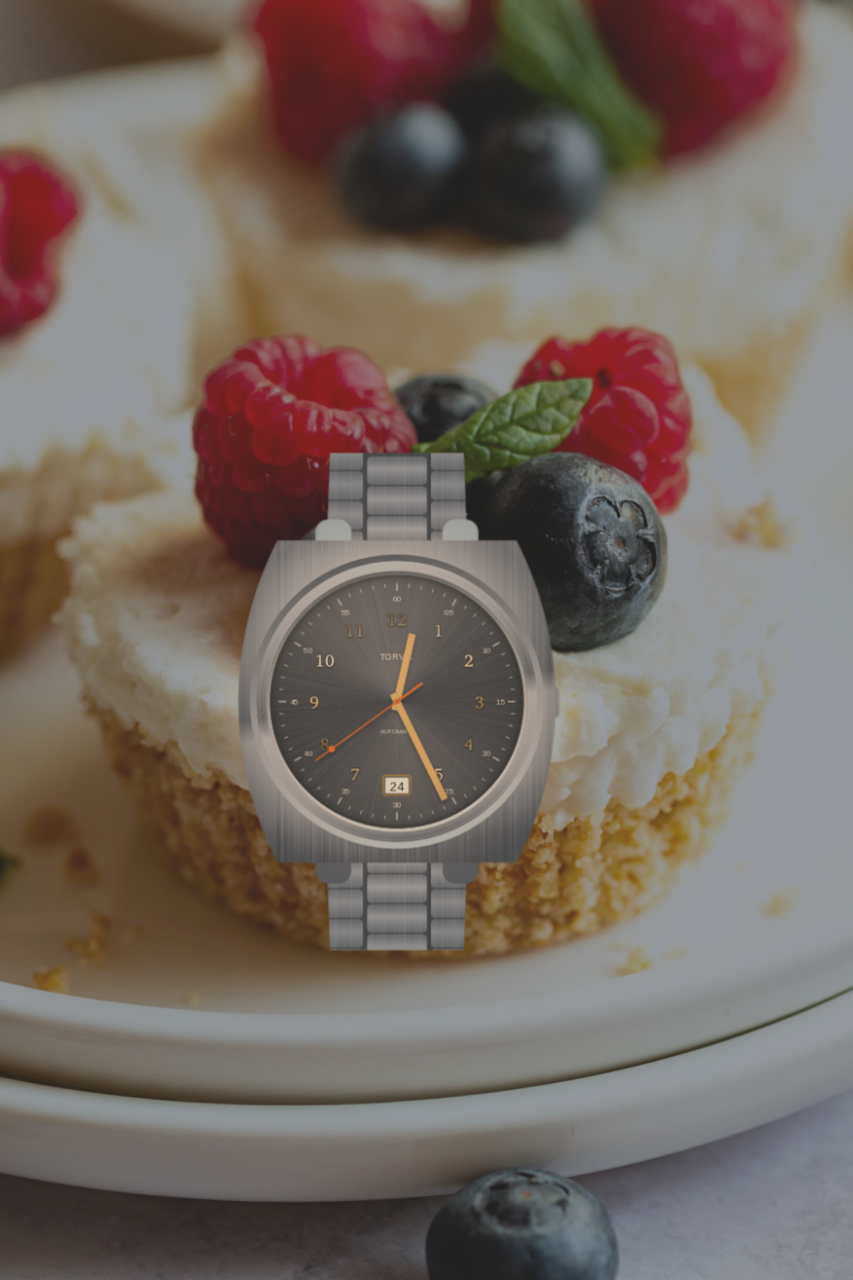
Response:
h=12 m=25 s=39
